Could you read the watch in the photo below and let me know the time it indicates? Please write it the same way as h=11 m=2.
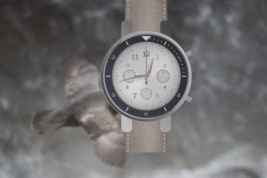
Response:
h=12 m=43
